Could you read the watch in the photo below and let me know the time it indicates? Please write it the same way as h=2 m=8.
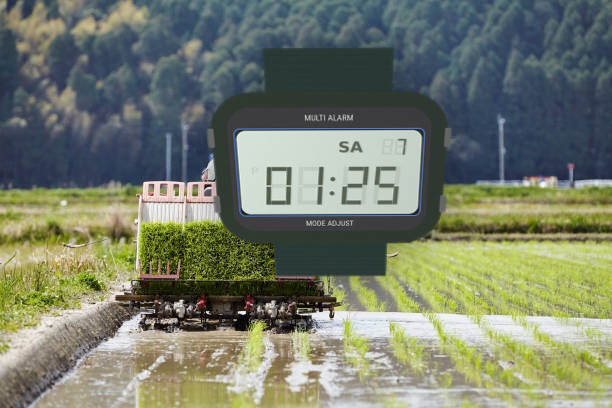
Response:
h=1 m=25
